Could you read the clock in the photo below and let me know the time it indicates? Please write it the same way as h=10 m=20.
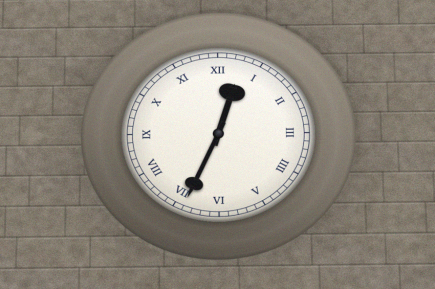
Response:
h=12 m=34
